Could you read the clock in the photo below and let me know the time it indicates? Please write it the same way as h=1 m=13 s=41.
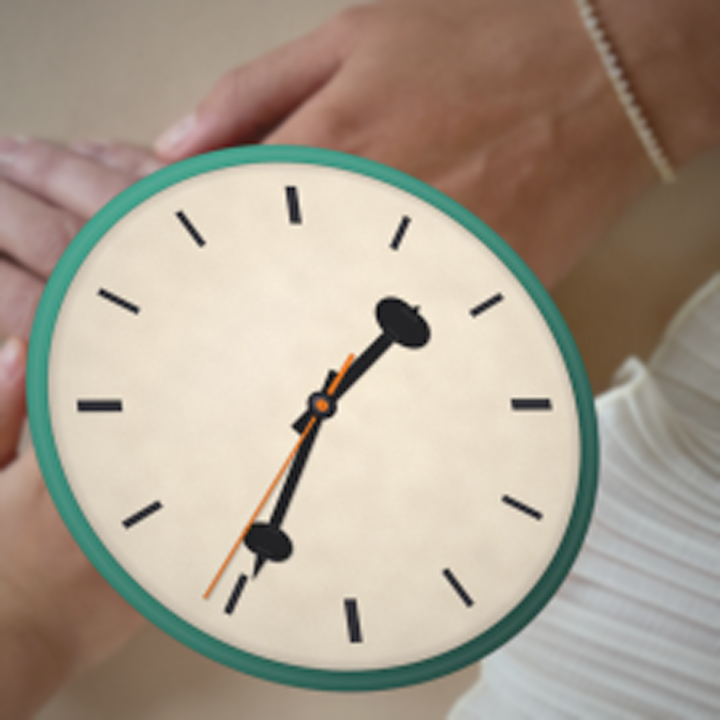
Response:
h=1 m=34 s=36
